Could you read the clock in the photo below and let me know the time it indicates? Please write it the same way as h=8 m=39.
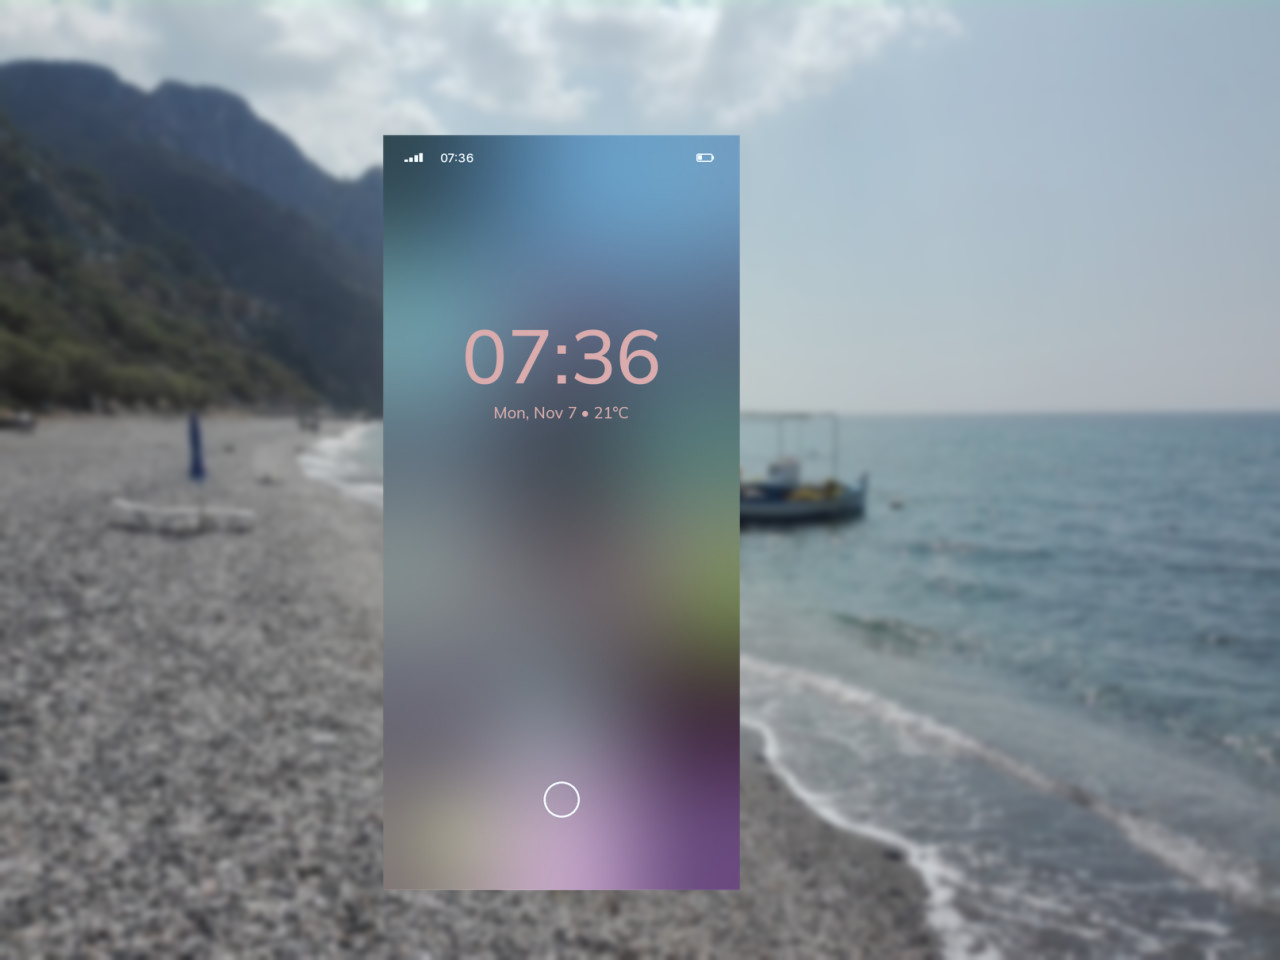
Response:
h=7 m=36
